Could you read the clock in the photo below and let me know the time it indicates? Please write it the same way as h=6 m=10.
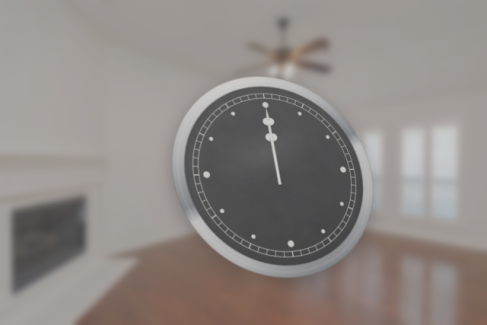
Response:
h=12 m=0
